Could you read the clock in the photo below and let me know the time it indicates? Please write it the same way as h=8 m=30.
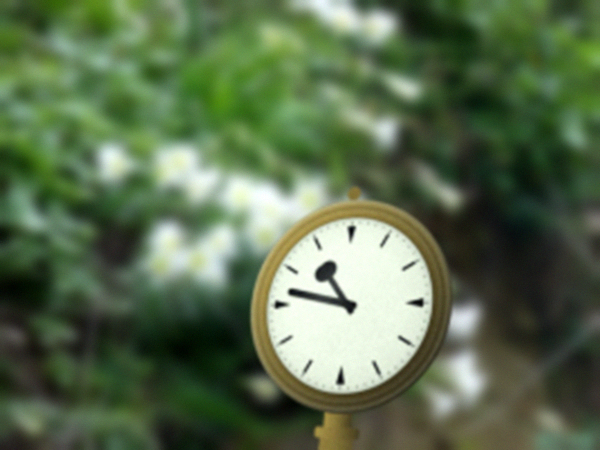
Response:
h=10 m=47
